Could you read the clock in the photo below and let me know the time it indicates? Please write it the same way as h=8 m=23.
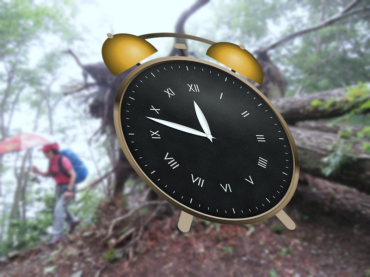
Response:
h=11 m=48
